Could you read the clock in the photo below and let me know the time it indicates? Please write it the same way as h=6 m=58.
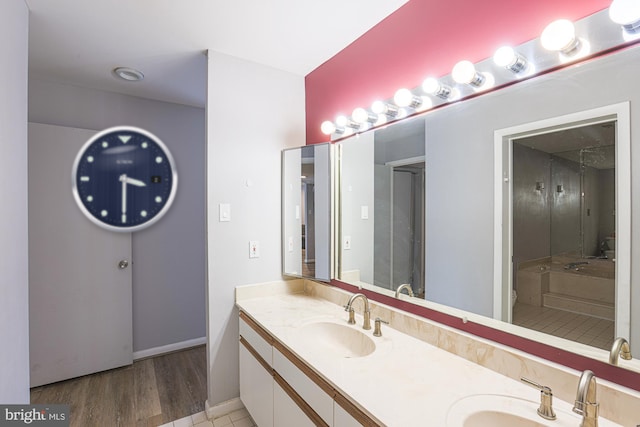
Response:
h=3 m=30
